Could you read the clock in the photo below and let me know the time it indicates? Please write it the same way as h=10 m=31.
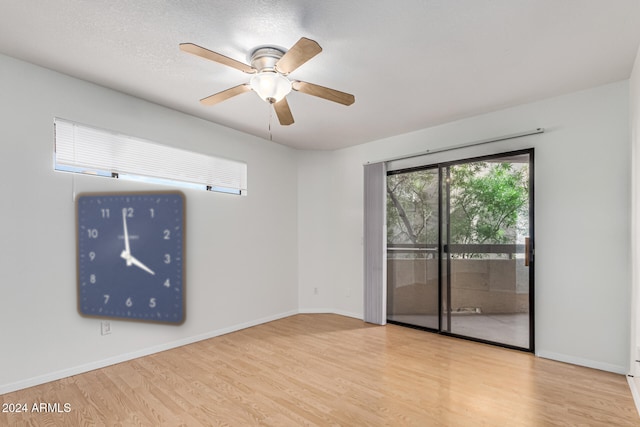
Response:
h=3 m=59
